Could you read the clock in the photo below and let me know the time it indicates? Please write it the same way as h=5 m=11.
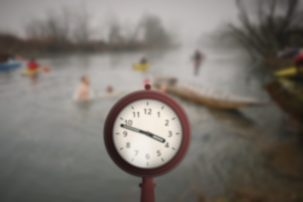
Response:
h=3 m=48
